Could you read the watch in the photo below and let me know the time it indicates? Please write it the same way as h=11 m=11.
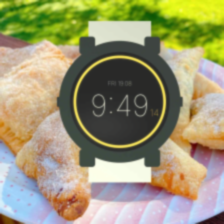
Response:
h=9 m=49
